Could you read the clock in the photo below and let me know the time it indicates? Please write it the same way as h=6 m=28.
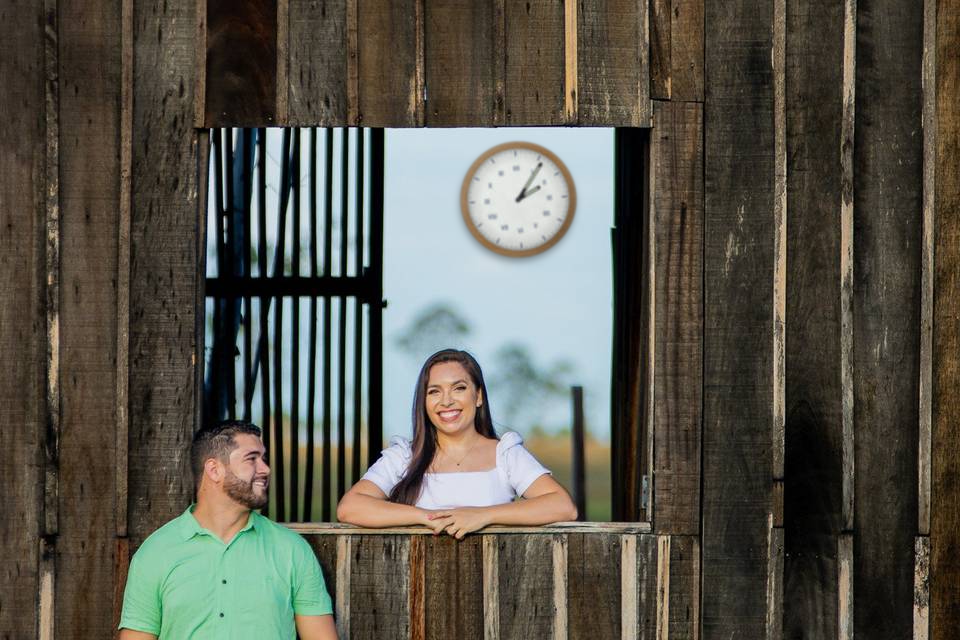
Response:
h=2 m=6
